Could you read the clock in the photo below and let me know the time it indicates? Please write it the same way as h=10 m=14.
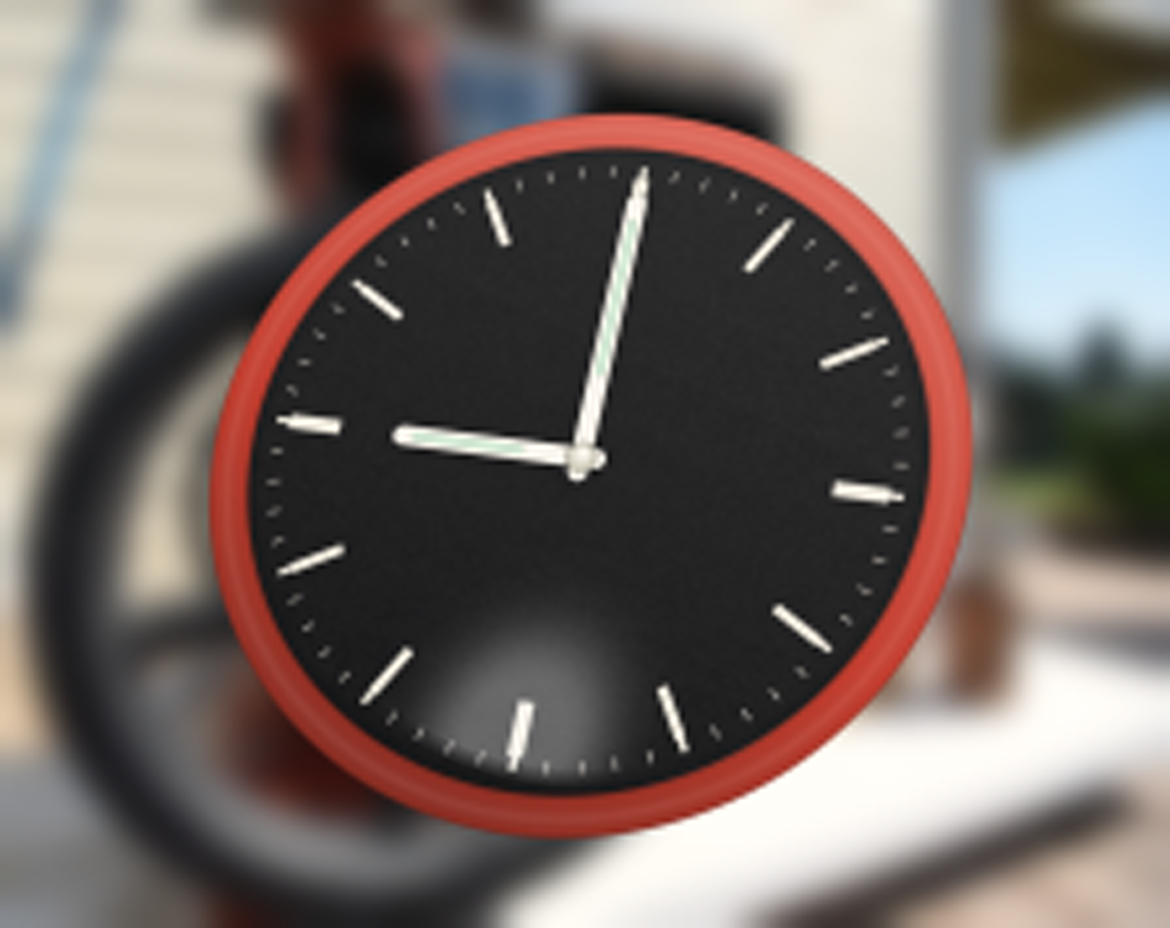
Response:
h=9 m=0
